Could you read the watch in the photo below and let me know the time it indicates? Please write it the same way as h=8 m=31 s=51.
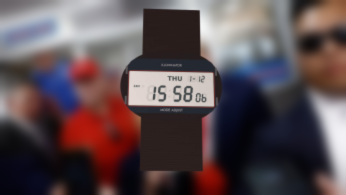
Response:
h=15 m=58 s=6
